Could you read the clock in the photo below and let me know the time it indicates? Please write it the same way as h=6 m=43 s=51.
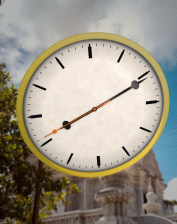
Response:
h=8 m=10 s=41
